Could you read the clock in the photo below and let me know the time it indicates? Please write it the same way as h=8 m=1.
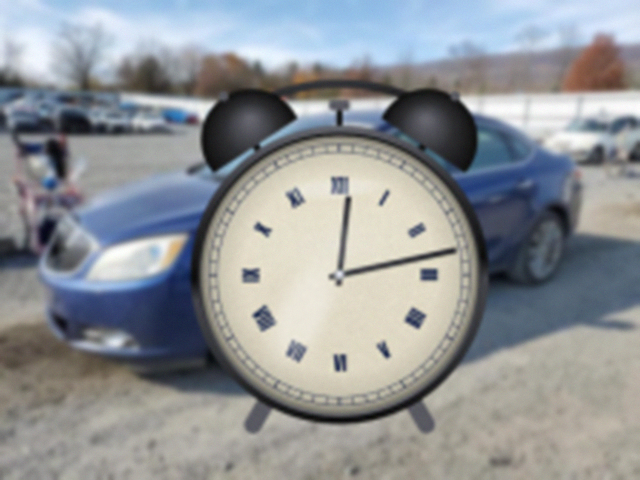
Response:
h=12 m=13
